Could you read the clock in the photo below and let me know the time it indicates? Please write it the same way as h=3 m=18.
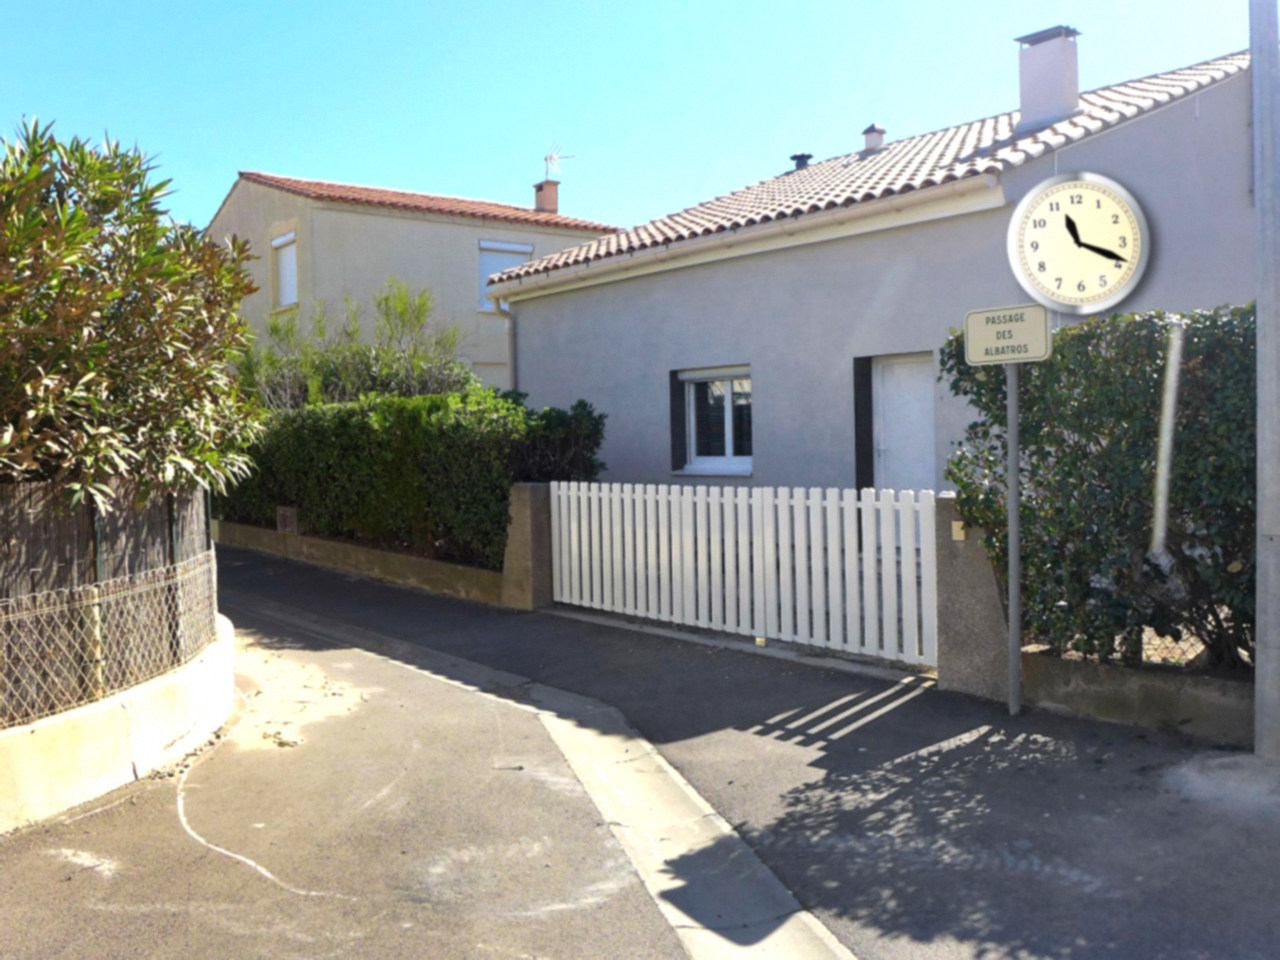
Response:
h=11 m=19
